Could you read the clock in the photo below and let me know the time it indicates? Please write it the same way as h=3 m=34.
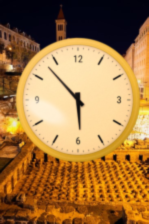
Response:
h=5 m=53
